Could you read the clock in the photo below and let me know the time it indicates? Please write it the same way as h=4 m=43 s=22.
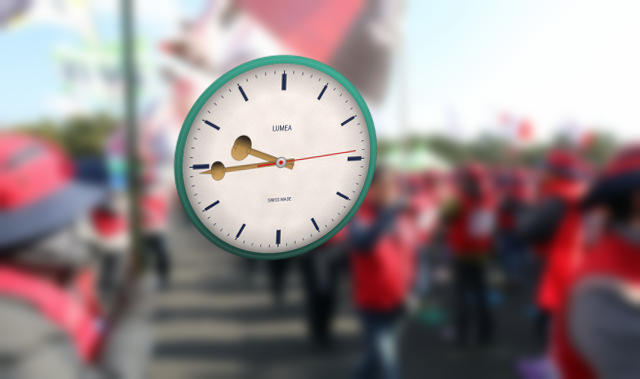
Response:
h=9 m=44 s=14
